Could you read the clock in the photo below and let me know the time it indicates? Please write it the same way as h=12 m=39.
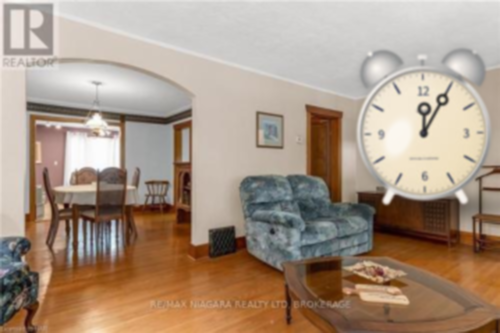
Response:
h=12 m=5
